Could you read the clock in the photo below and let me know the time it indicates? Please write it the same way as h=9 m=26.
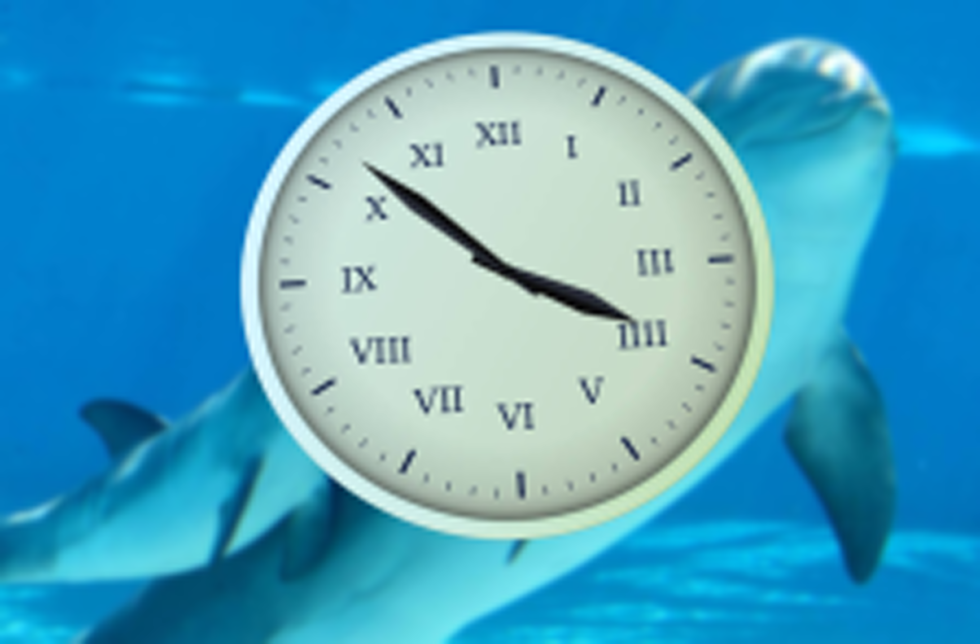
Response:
h=3 m=52
